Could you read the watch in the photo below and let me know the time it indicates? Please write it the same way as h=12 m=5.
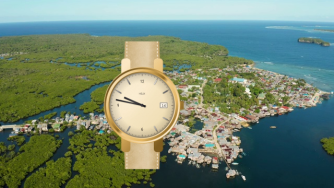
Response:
h=9 m=47
